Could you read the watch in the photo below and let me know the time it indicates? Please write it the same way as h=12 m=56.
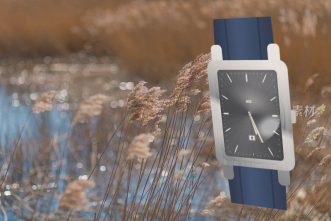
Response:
h=5 m=26
